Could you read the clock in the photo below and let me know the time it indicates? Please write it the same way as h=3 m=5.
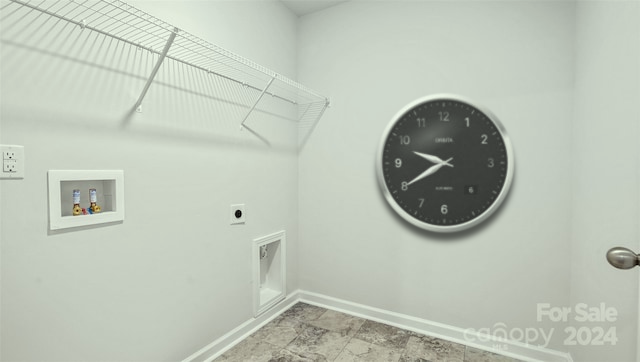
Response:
h=9 m=40
